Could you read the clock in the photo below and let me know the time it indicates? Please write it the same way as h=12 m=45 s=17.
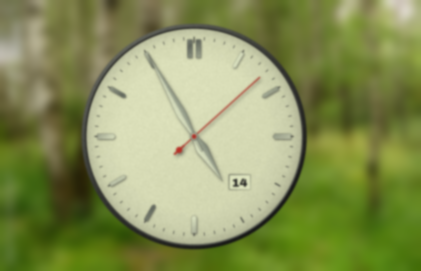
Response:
h=4 m=55 s=8
